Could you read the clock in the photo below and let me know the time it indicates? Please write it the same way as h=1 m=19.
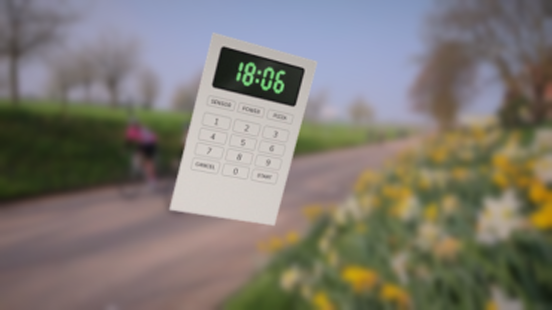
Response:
h=18 m=6
